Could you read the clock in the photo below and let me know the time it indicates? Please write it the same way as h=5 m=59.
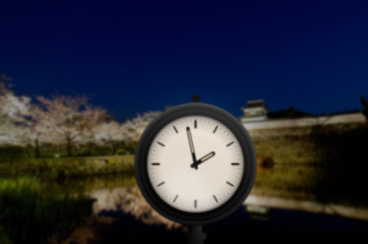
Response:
h=1 m=58
